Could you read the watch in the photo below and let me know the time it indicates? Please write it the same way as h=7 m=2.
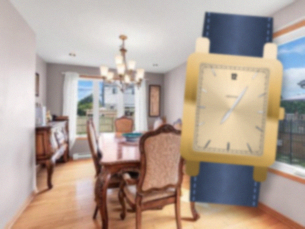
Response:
h=7 m=5
